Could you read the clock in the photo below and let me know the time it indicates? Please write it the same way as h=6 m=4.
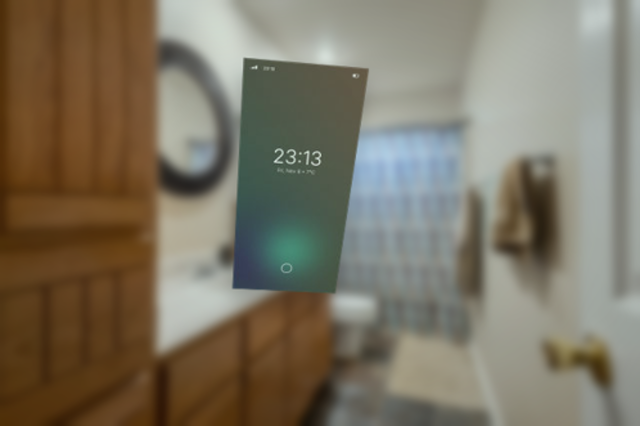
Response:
h=23 m=13
